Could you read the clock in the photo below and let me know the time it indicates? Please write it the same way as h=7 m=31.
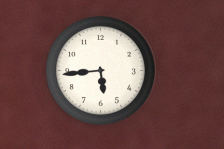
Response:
h=5 m=44
